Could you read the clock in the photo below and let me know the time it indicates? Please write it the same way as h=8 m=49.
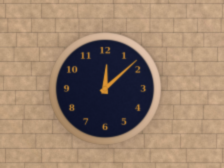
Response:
h=12 m=8
